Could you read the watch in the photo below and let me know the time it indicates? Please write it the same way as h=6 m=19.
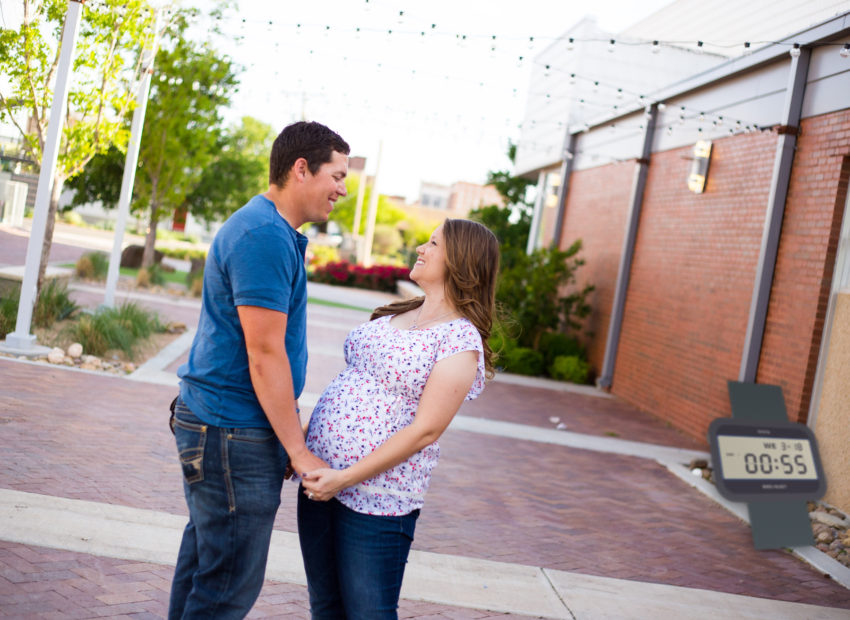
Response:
h=0 m=55
